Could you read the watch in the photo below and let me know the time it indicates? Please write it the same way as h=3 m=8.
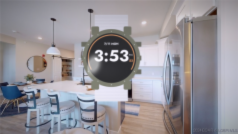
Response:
h=3 m=53
